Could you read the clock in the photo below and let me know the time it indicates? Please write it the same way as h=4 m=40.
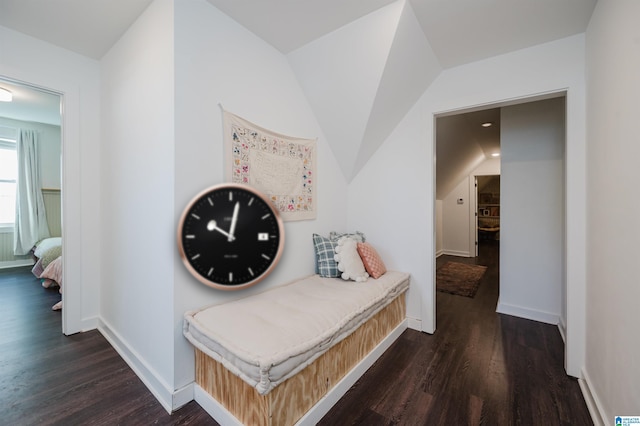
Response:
h=10 m=2
